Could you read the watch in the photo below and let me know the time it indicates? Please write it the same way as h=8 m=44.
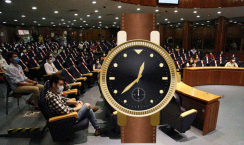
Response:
h=12 m=38
